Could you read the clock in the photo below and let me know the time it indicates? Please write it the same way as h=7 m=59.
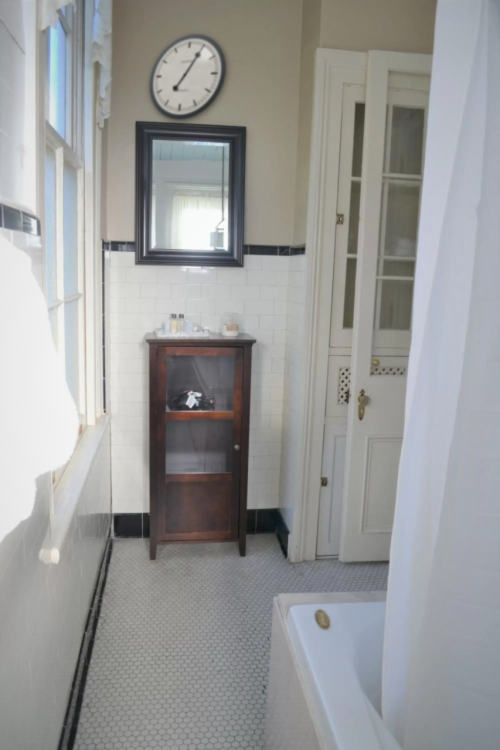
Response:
h=7 m=5
